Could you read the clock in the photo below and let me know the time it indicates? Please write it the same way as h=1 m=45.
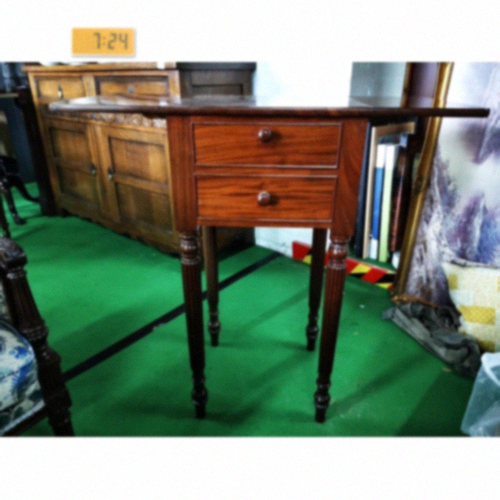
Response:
h=7 m=24
